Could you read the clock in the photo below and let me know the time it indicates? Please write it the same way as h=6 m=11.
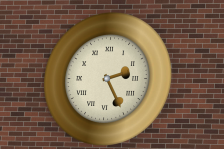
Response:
h=2 m=25
